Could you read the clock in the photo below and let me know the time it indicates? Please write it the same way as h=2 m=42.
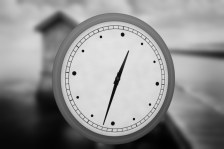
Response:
h=12 m=32
